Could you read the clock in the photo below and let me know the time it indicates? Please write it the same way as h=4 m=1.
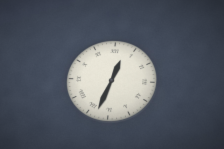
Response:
h=12 m=33
